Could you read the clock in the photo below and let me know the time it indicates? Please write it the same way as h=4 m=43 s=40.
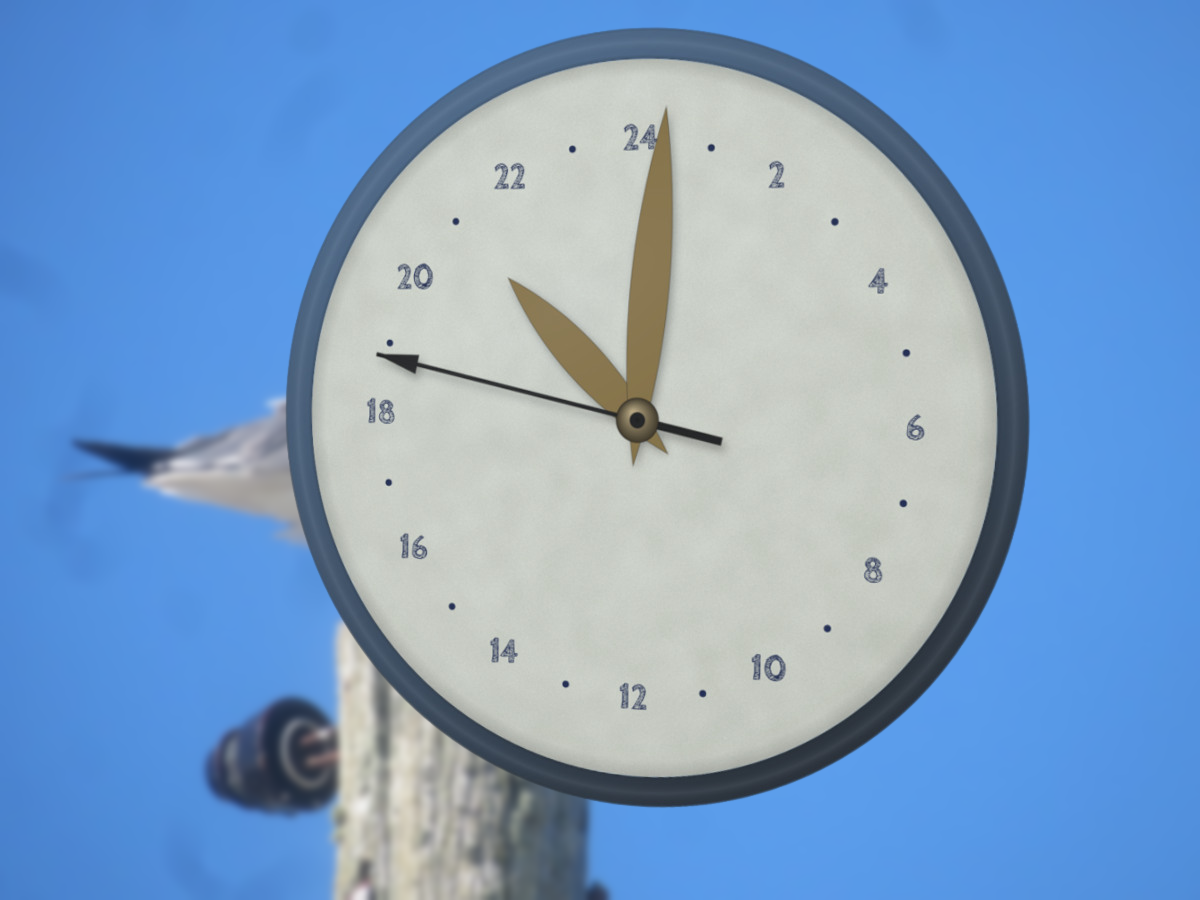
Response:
h=21 m=0 s=47
